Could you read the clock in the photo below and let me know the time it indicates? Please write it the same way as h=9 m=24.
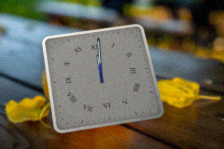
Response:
h=12 m=1
